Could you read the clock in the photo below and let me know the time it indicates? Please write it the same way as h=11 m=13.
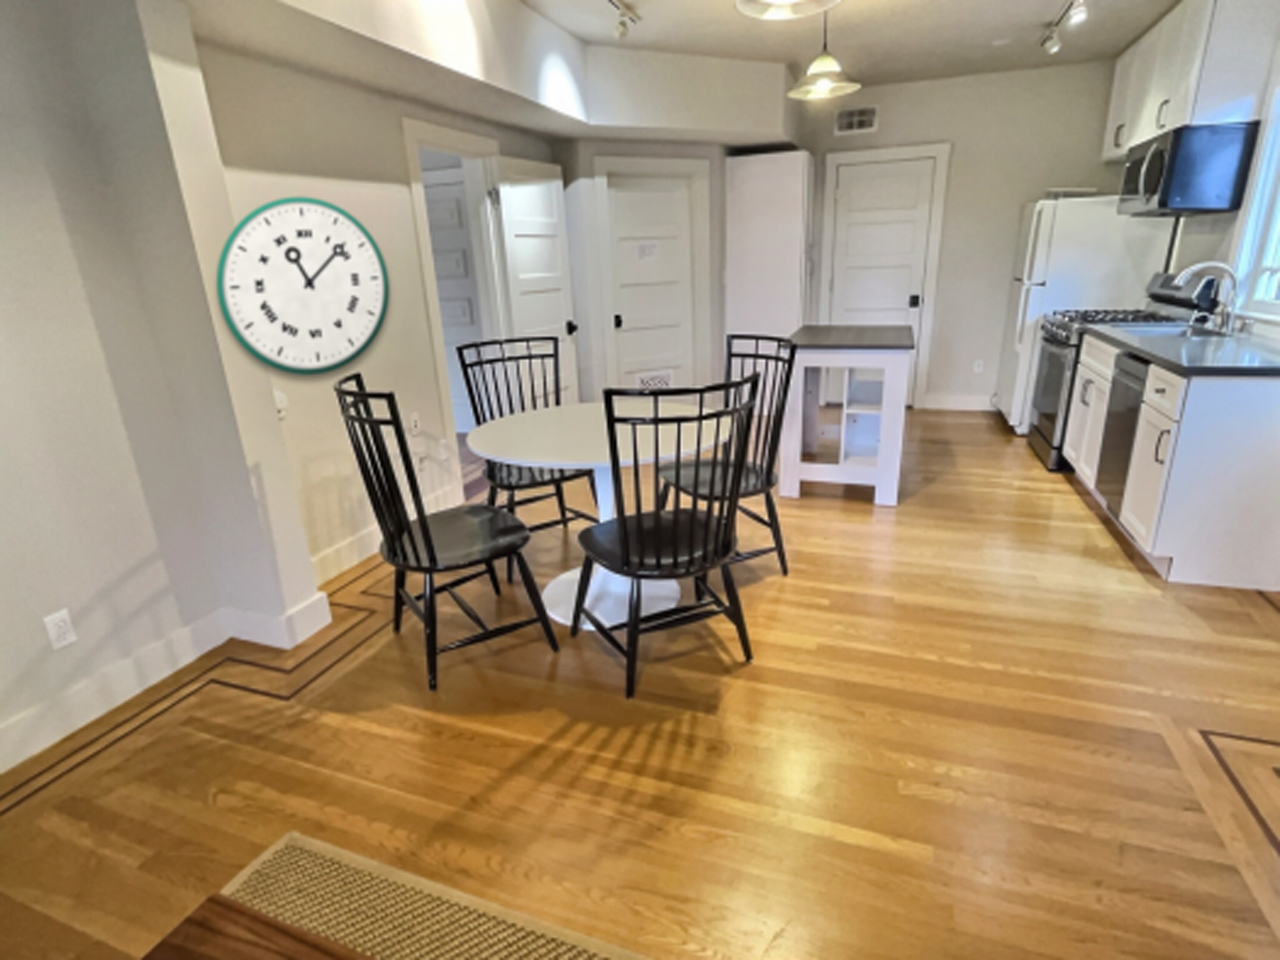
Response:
h=11 m=8
